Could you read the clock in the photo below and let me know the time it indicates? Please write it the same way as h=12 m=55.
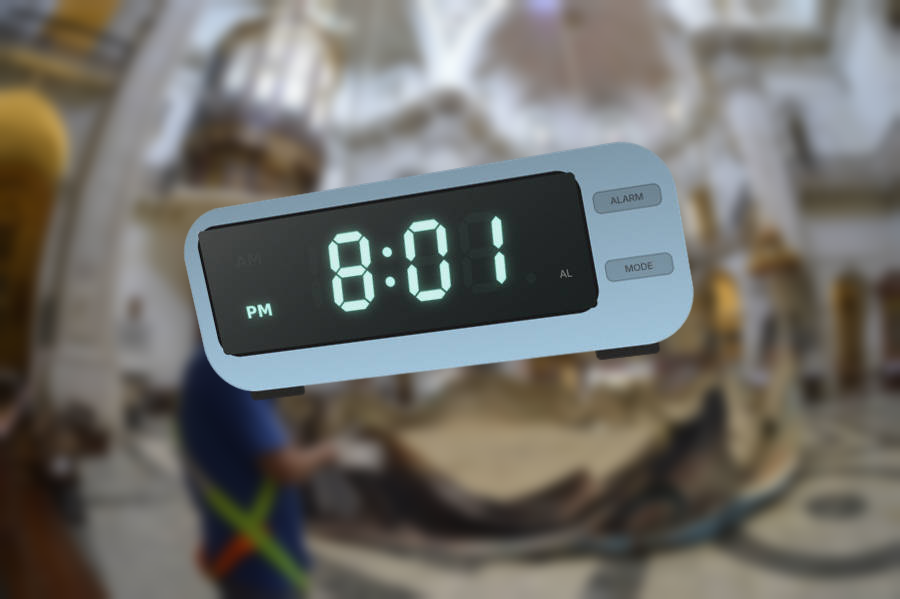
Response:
h=8 m=1
